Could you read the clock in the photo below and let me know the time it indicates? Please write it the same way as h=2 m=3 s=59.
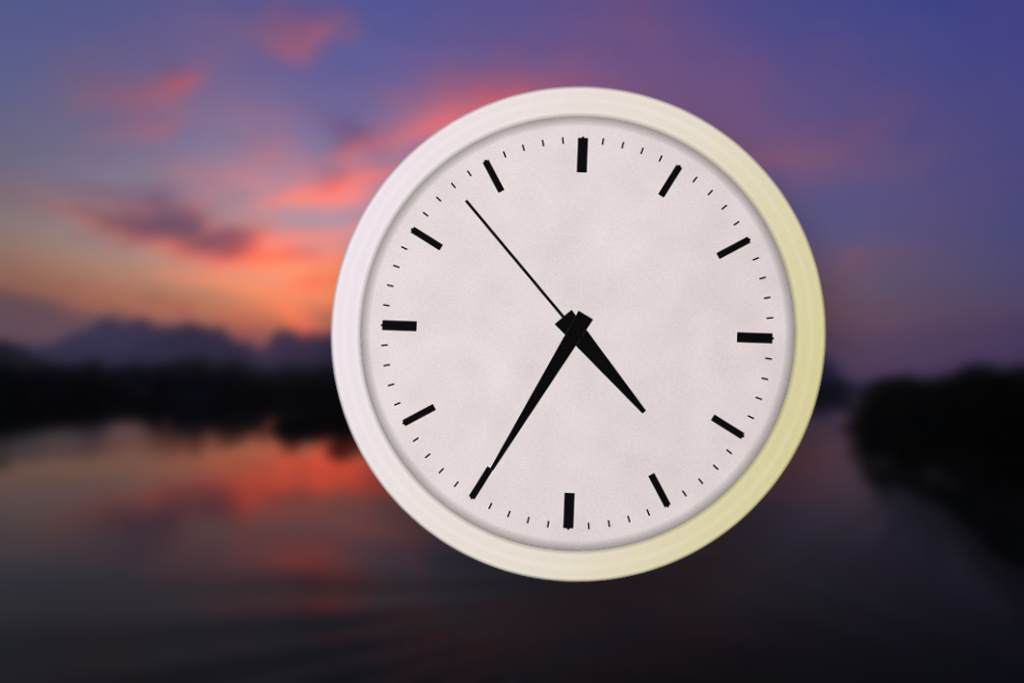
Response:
h=4 m=34 s=53
